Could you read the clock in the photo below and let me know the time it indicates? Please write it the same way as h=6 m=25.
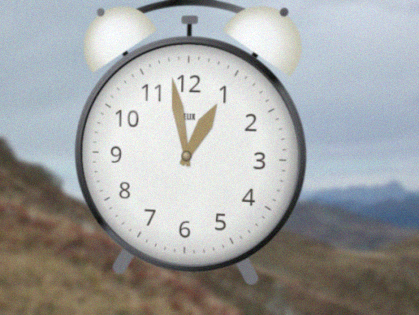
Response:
h=12 m=58
